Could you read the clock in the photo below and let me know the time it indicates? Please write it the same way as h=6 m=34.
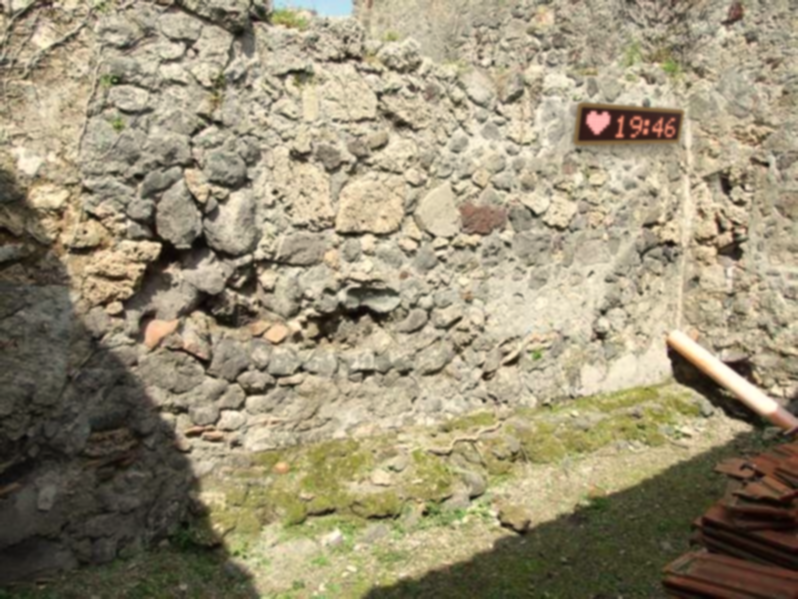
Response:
h=19 m=46
